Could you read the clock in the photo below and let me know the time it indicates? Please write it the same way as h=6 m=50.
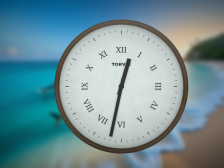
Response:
h=12 m=32
